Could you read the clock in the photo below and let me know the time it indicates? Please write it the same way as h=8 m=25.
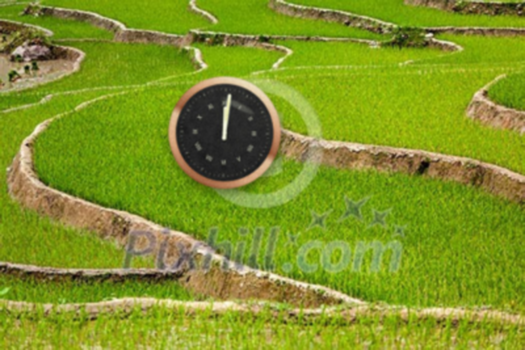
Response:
h=12 m=1
